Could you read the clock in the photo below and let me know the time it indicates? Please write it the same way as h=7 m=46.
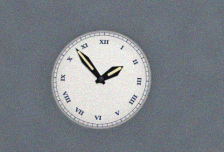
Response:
h=1 m=53
